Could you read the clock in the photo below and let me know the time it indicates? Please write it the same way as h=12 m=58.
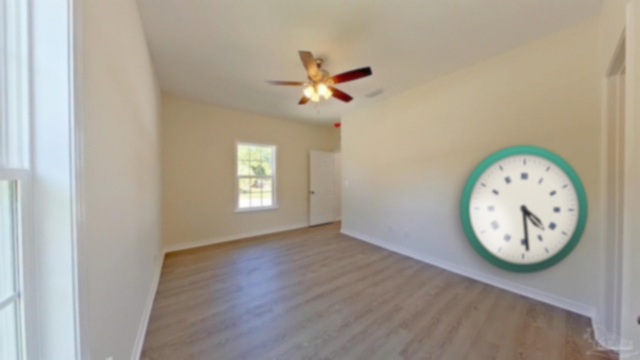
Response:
h=4 m=29
